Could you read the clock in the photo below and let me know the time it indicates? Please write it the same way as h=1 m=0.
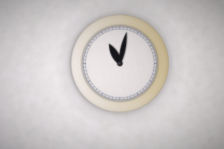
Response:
h=11 m=2
